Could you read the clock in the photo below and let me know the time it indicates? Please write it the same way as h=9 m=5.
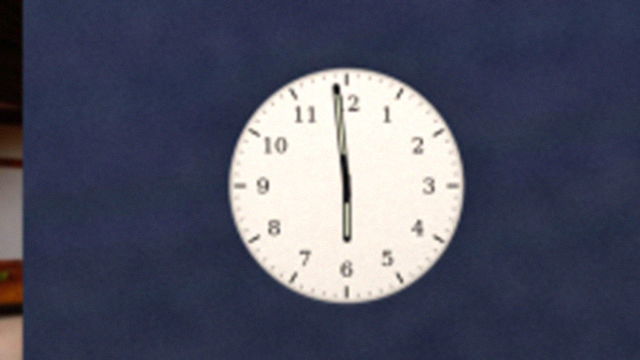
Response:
h=5 m=59
